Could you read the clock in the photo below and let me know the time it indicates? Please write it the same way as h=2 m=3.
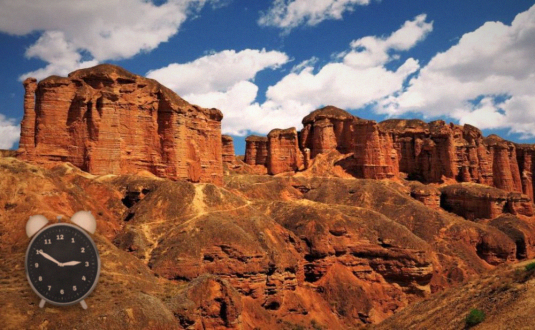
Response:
h=2 m=50
